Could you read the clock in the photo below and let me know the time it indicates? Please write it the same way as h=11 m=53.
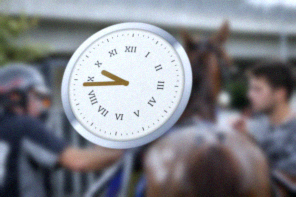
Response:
h=9 m=44
